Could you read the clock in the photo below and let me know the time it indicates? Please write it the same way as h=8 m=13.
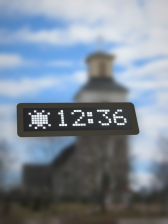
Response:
h=12 m=36
